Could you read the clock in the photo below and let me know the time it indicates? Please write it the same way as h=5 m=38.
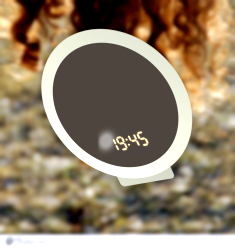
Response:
h=19 m=45
